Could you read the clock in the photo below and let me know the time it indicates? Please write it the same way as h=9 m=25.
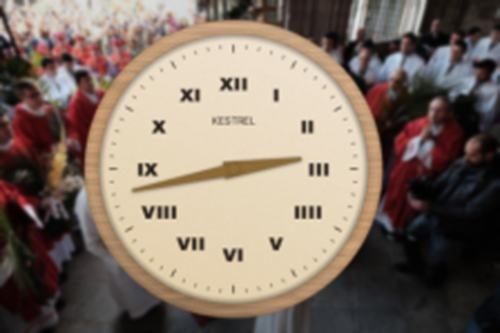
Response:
h=2 m=43
